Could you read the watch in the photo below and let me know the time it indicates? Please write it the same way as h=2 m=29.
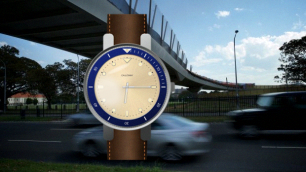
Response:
h=6 m=15
